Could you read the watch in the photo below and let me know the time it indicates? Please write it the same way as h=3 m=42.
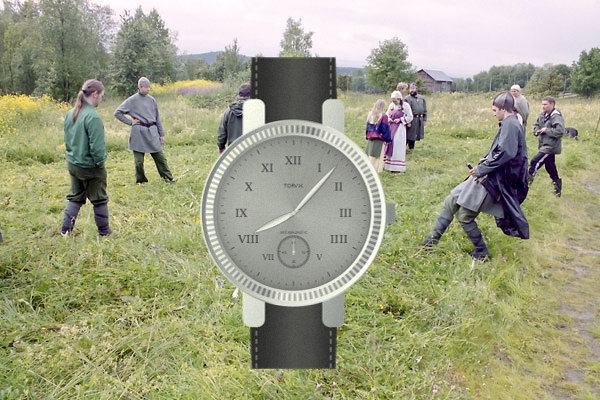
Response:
h=8 m=7
